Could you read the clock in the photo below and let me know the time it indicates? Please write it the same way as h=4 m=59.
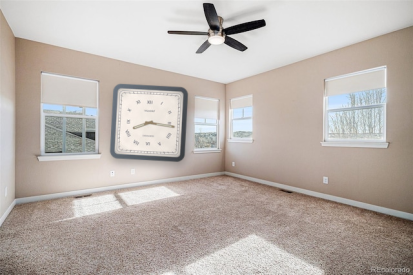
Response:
h=8 m=16
